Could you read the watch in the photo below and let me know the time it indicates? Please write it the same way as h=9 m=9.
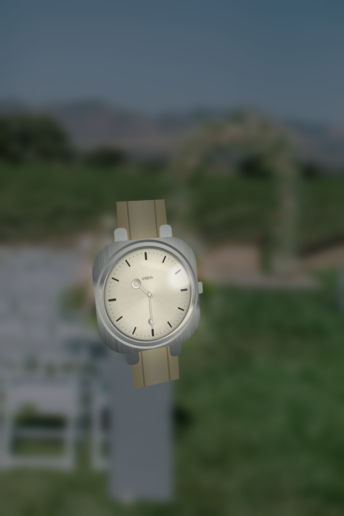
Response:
h=10 m=30
